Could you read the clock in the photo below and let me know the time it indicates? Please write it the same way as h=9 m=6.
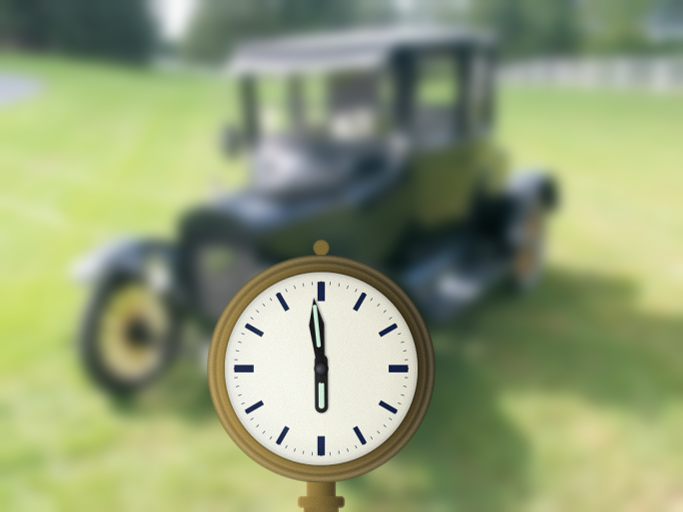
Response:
h=5 m=59
